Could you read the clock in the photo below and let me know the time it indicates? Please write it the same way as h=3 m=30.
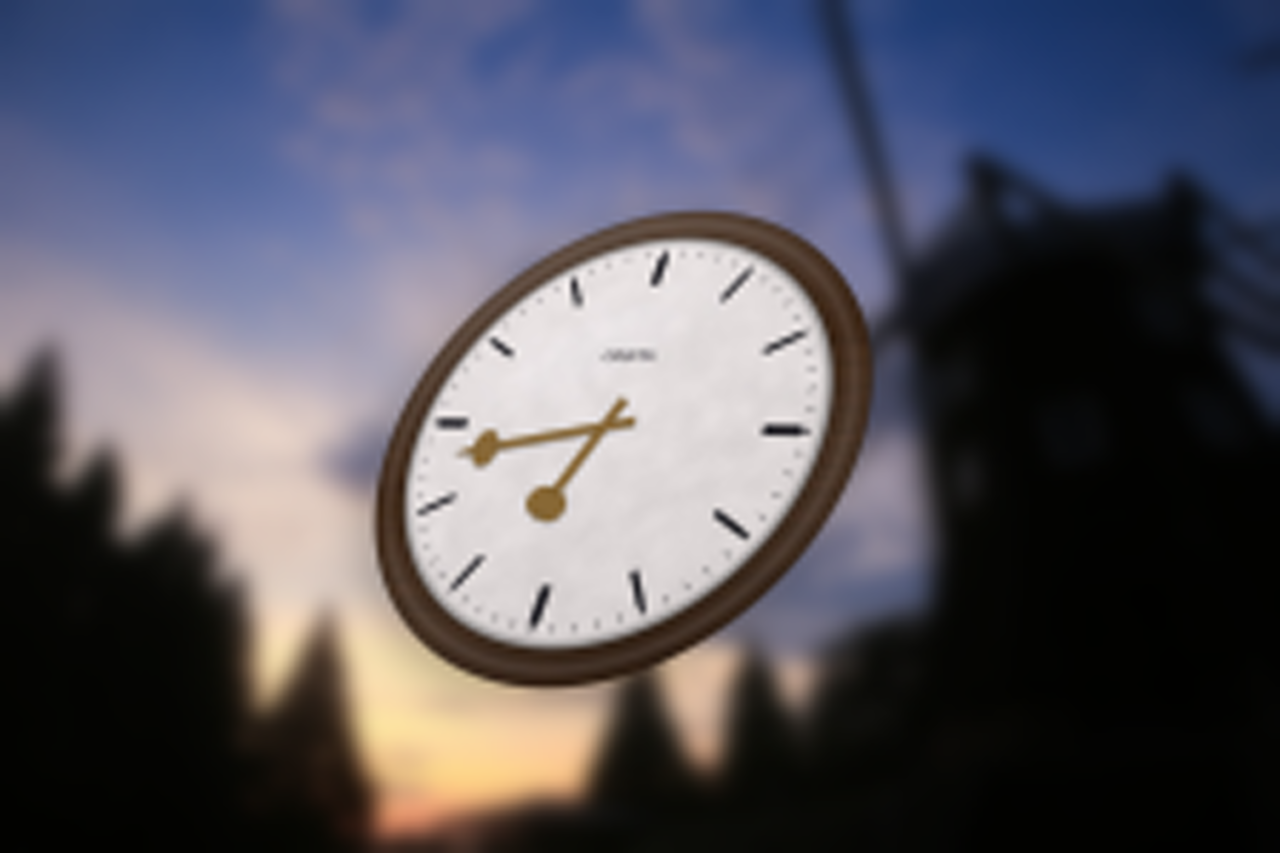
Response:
h=6 m=43
